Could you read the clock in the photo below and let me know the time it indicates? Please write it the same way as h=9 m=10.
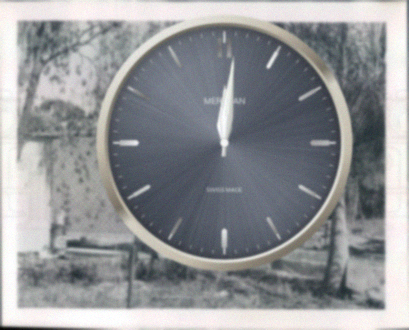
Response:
h=12 m=1
